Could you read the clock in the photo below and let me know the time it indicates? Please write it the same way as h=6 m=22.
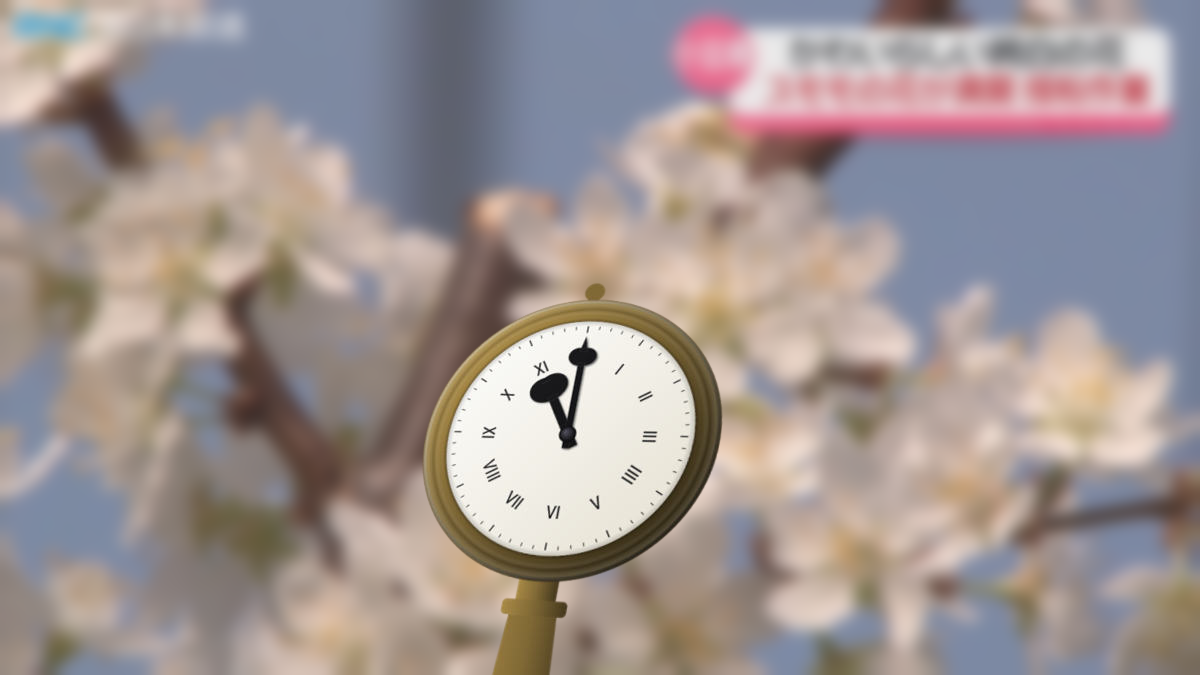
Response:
h=11 m=0
